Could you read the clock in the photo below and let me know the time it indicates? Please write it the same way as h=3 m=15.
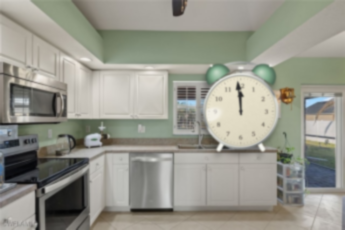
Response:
h=11 m=59
